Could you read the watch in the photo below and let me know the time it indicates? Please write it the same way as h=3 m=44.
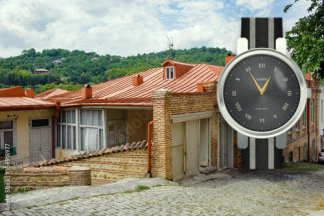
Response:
h=12 m=55
